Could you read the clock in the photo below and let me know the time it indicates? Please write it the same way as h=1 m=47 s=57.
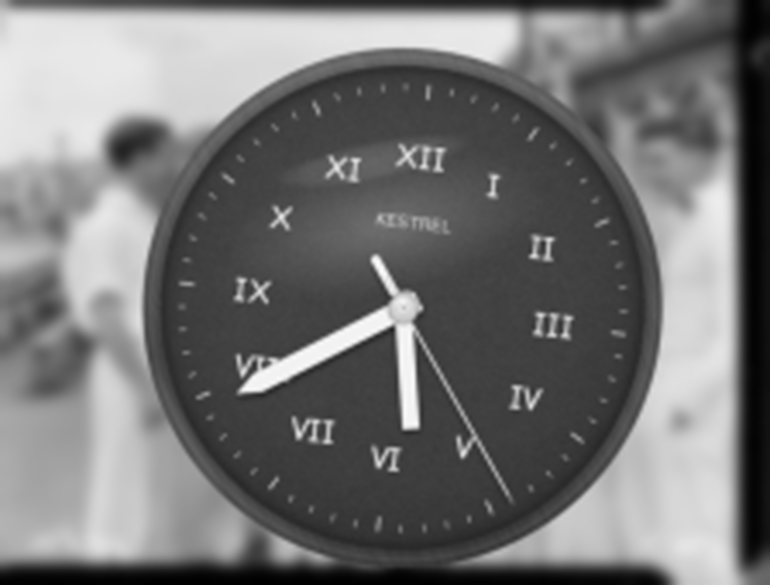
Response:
h=5 m=39 s=24
